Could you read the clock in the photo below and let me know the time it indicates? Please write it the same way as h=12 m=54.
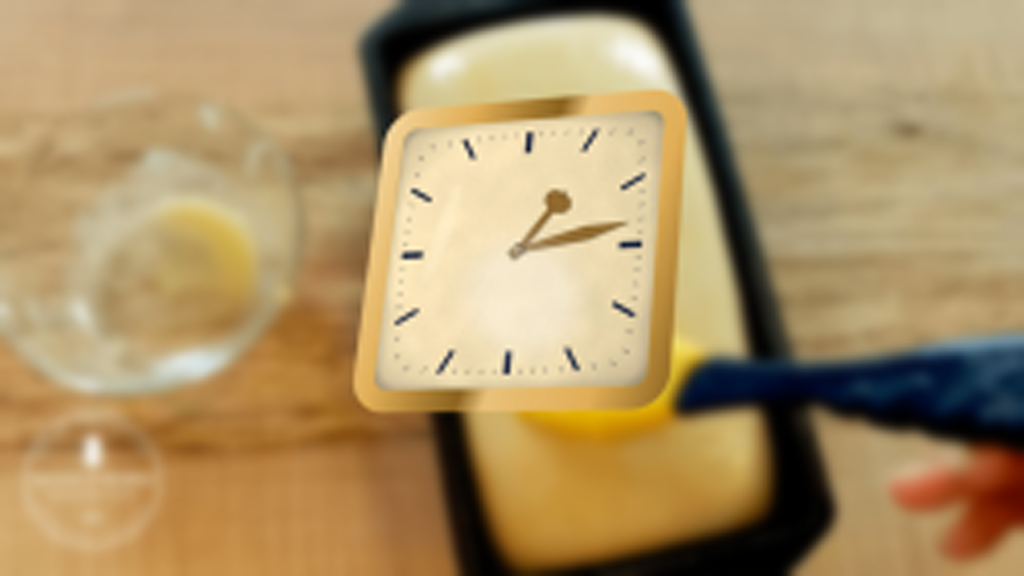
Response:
h=1 m=13
